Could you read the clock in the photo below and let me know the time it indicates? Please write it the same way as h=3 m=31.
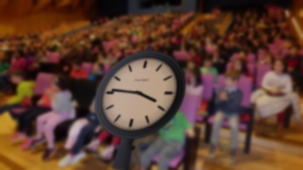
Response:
h=3 m=46
